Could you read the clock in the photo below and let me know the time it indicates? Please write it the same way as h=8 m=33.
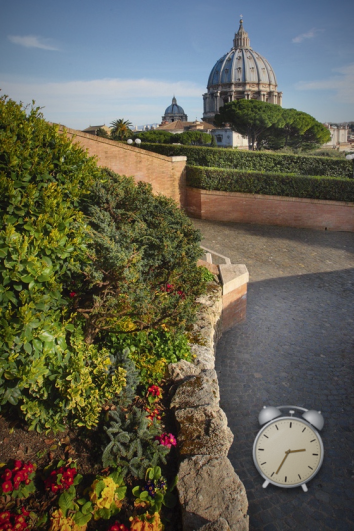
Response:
h=2 m=34
